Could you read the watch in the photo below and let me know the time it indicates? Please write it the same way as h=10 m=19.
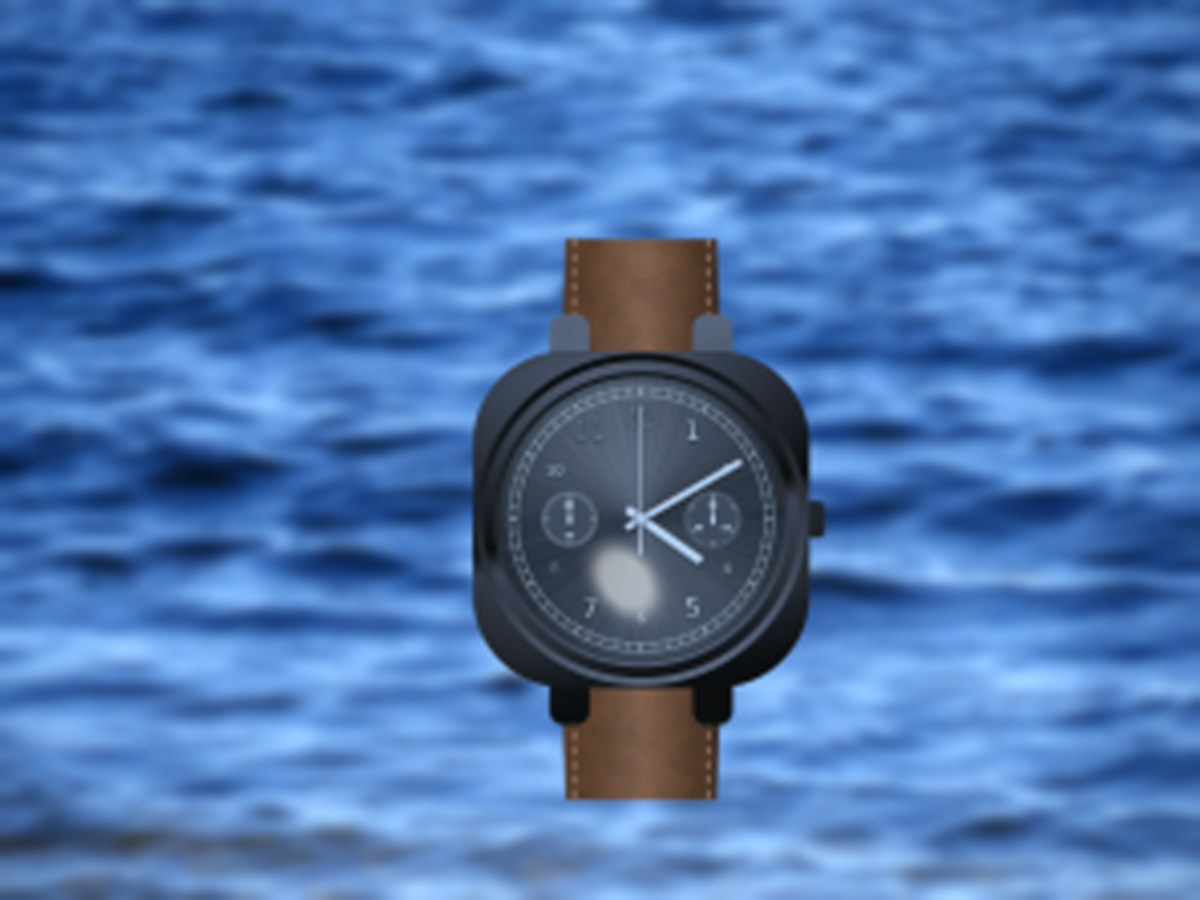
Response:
h=4 m=10
